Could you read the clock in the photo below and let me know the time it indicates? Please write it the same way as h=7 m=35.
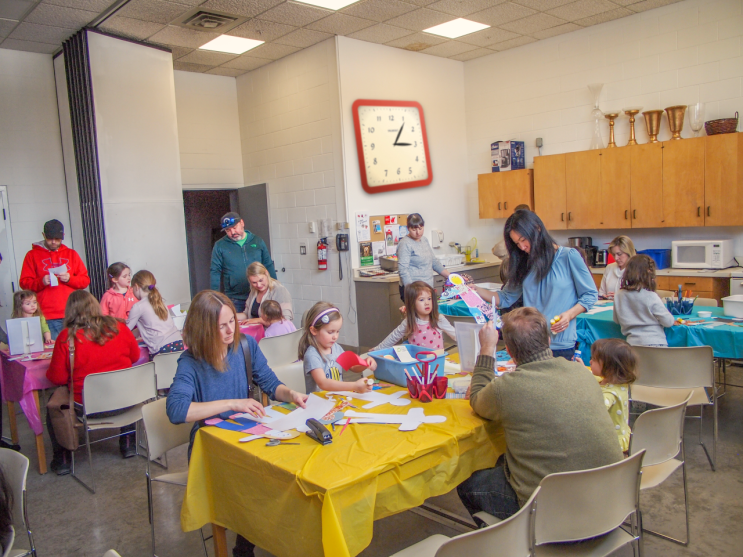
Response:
h=3 m=6
